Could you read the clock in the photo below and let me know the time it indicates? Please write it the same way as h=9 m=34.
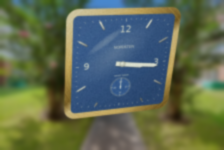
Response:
h=3 m=16
